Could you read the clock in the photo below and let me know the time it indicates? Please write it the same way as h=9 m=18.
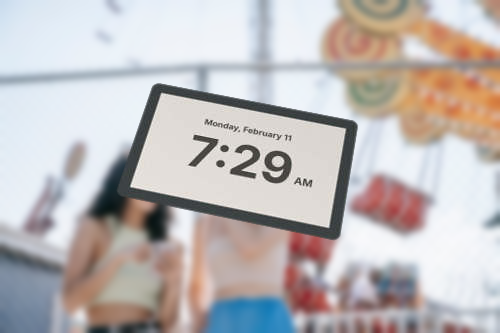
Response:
h=7 m=29
